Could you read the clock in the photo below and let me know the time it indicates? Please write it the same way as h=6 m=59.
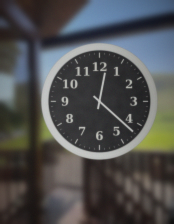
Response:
h=12 m=22
